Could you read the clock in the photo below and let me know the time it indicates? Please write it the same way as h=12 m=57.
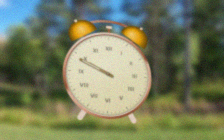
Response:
h=9 m=49
